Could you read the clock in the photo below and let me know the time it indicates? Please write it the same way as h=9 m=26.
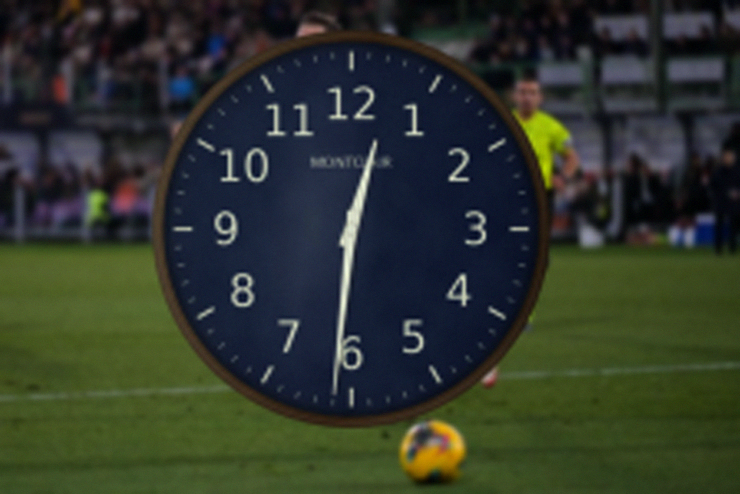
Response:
h=12 m=31
